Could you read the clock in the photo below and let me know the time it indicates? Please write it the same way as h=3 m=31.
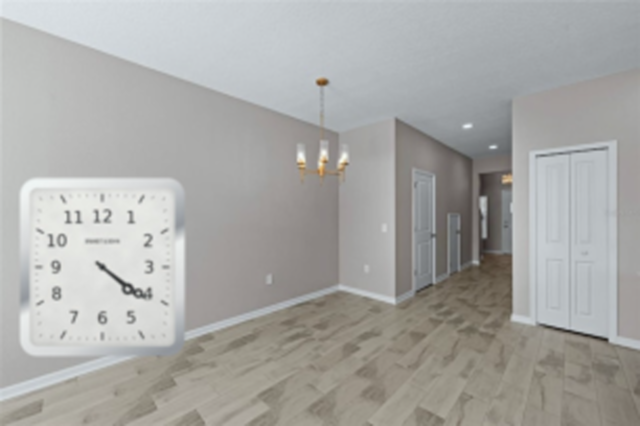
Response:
h=4 m=21
